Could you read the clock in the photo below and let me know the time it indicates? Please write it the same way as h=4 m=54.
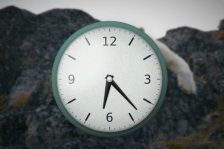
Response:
h=6 m=23
